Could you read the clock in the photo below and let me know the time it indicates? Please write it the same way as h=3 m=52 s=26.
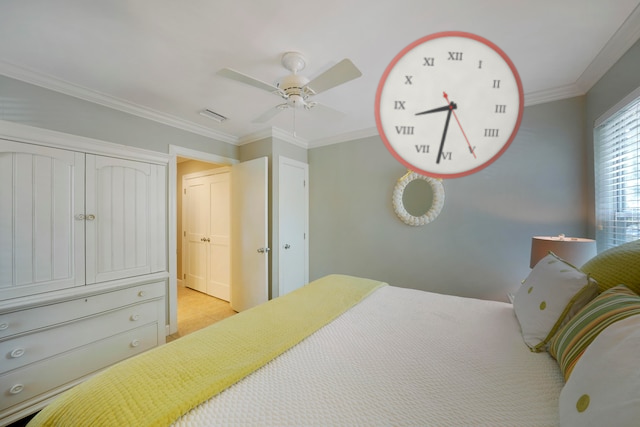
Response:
h=8 m=31 s=25
